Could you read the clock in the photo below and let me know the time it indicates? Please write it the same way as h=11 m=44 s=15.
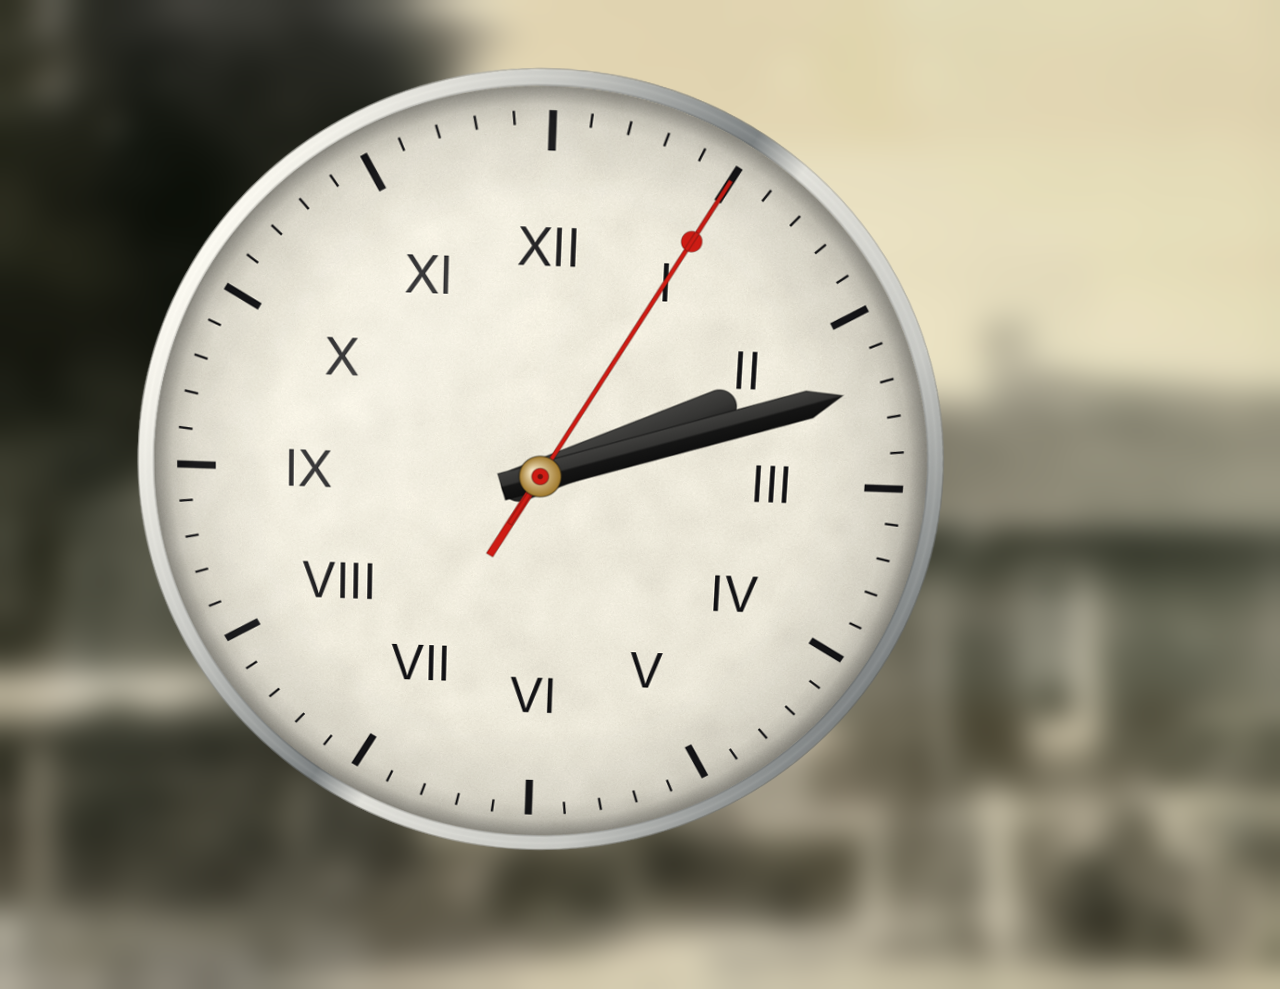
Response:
h=2 m=12 s=5
